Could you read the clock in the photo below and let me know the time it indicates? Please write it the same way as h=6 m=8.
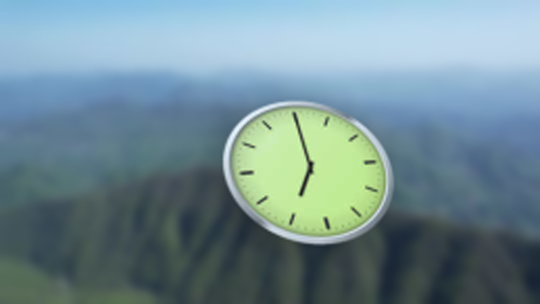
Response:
h=7 m=0
